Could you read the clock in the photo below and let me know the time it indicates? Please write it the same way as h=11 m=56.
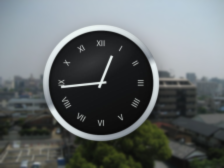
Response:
h=12 m=44
